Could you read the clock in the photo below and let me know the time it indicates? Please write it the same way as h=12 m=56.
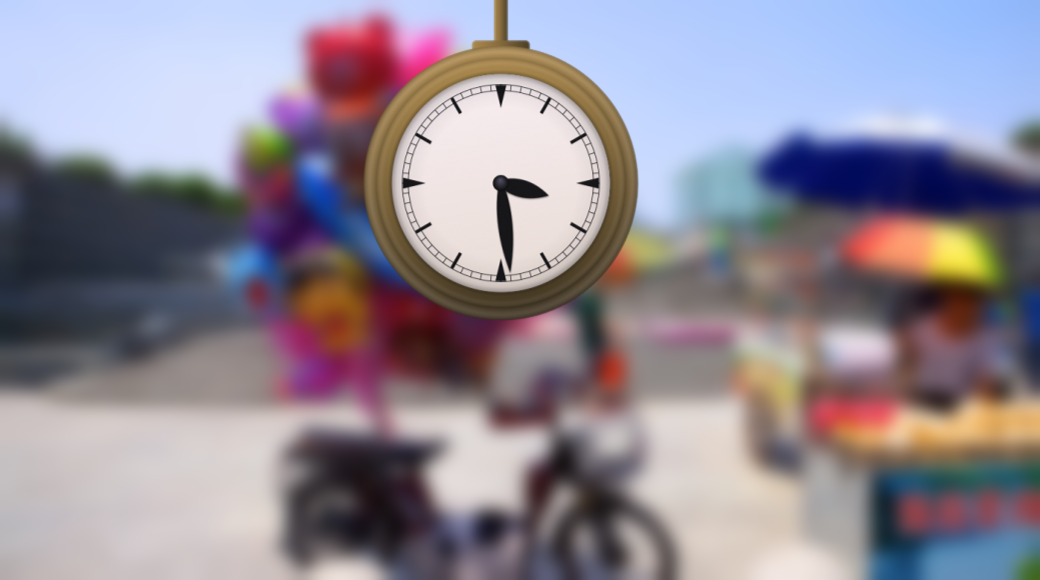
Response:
h=3 m=29
